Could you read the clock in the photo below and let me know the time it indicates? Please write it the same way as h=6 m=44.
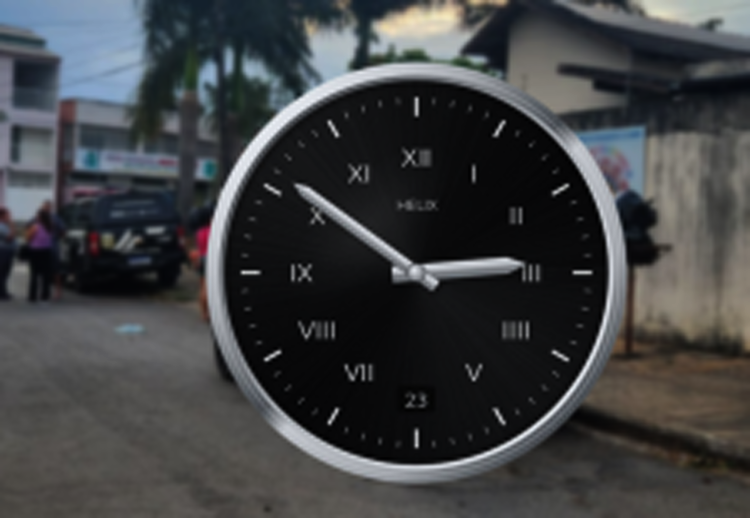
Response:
h=2 m=51
